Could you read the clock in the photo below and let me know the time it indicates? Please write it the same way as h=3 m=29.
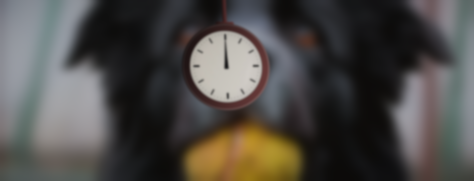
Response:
h=12 m=0
